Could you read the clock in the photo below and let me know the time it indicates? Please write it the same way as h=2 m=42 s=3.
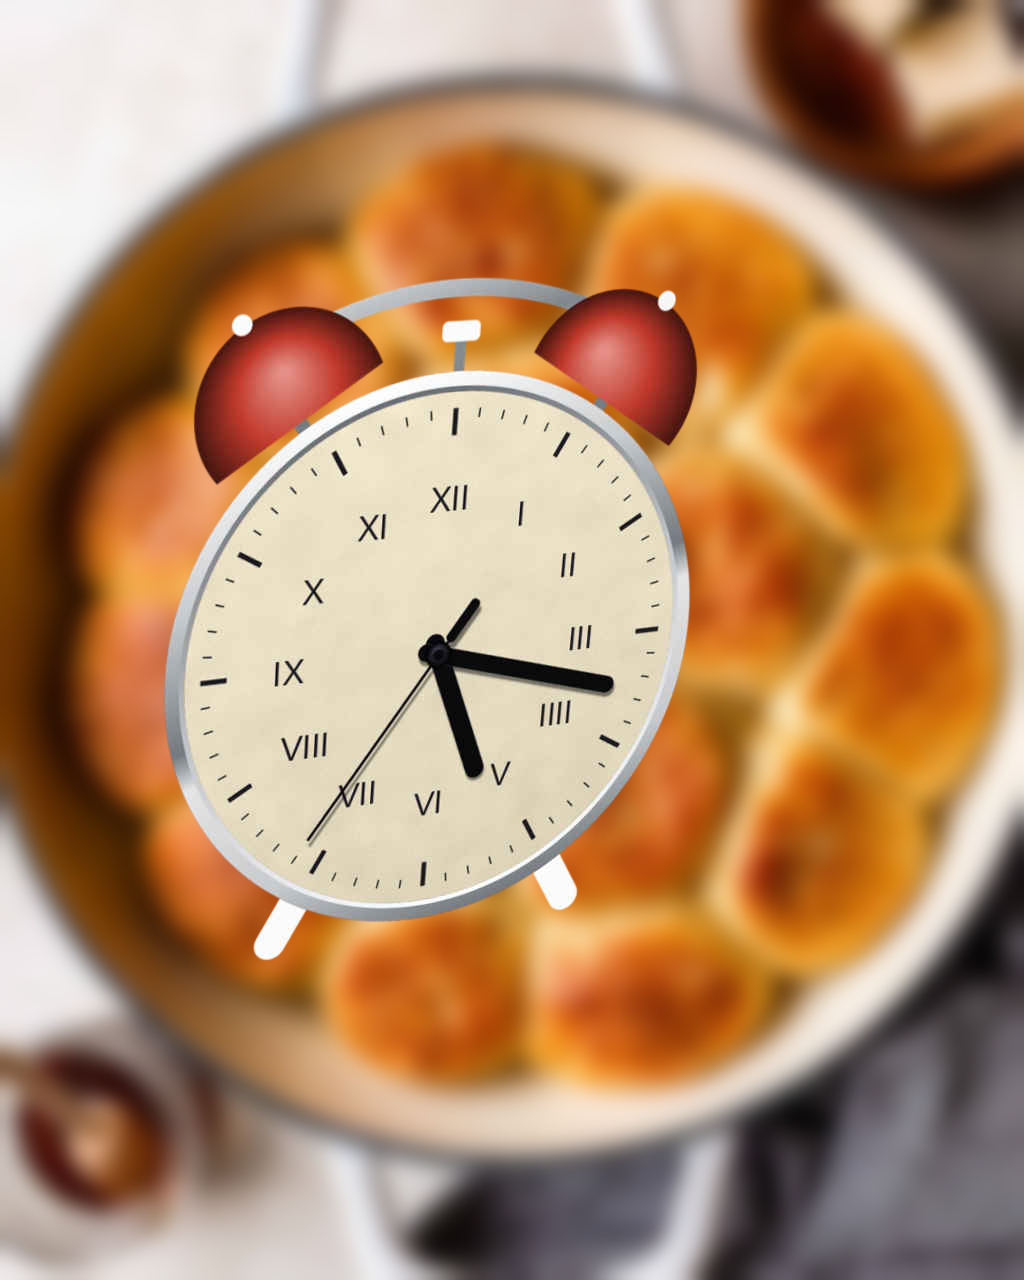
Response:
h=5 m=17 s=36
